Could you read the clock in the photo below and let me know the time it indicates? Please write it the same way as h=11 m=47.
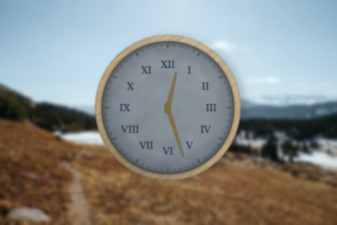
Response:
h=12 m=27
